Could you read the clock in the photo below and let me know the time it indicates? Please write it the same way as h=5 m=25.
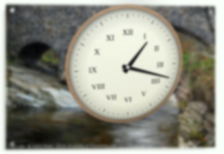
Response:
h=1 m=18
